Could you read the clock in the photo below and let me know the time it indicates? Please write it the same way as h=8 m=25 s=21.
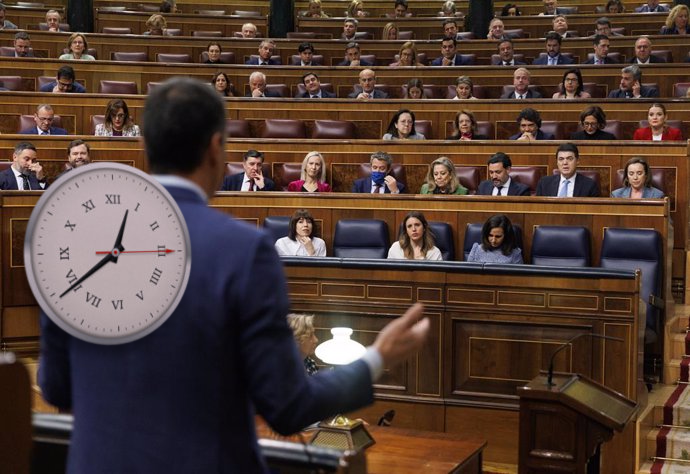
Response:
h=12 m=39 s=15
